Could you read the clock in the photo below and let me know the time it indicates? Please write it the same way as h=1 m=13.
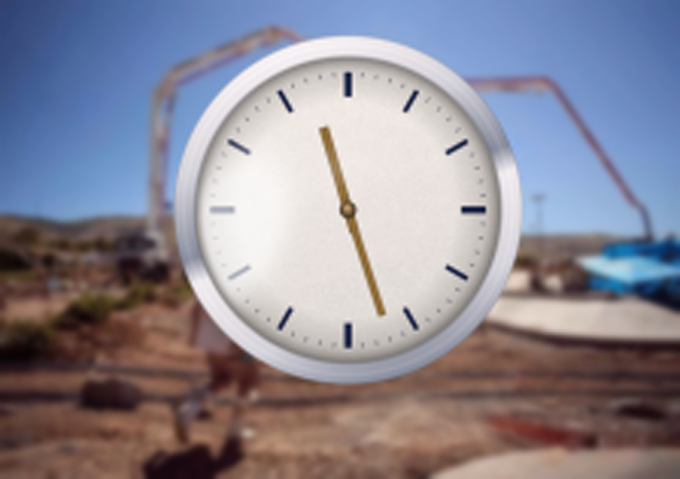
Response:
h=11 m=27
